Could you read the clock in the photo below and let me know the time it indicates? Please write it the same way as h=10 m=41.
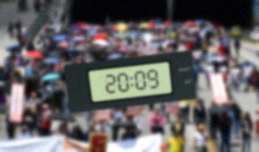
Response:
h=20 m=9
